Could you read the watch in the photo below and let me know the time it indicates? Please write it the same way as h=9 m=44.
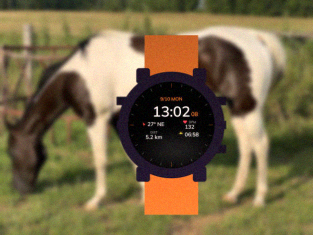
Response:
h=13 m=2
